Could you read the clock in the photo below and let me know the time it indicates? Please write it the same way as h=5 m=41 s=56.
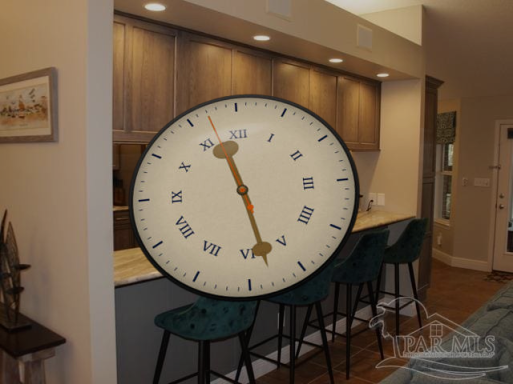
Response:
h=11 m=27 s=57
